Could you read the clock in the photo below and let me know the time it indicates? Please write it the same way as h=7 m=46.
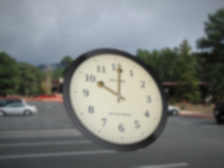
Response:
h=10 m=1
